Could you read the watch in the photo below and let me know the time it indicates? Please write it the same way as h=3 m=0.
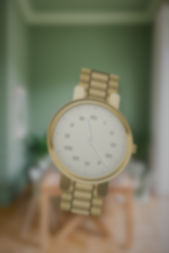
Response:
h=11 m=23
